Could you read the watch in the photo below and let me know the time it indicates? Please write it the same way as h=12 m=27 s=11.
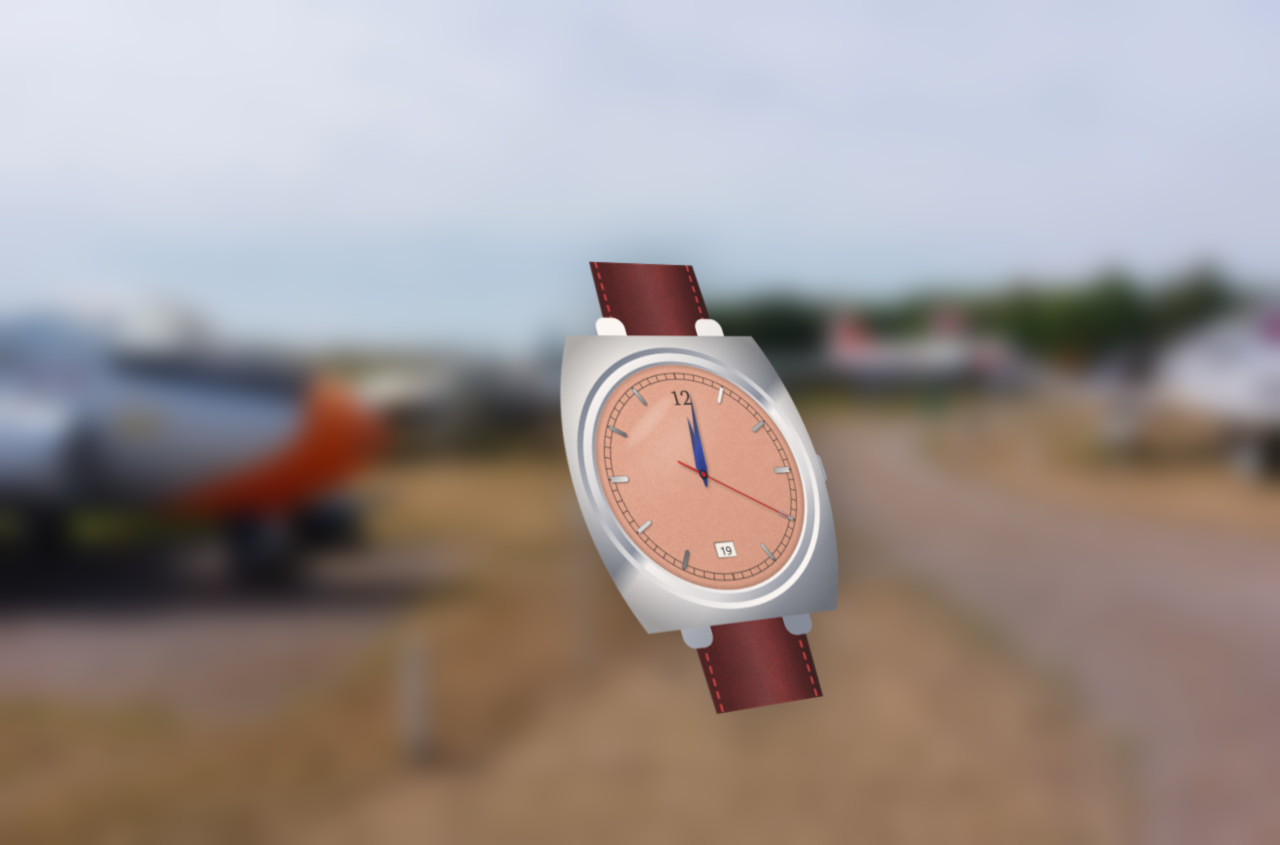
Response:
h=12 m=1 s=20
